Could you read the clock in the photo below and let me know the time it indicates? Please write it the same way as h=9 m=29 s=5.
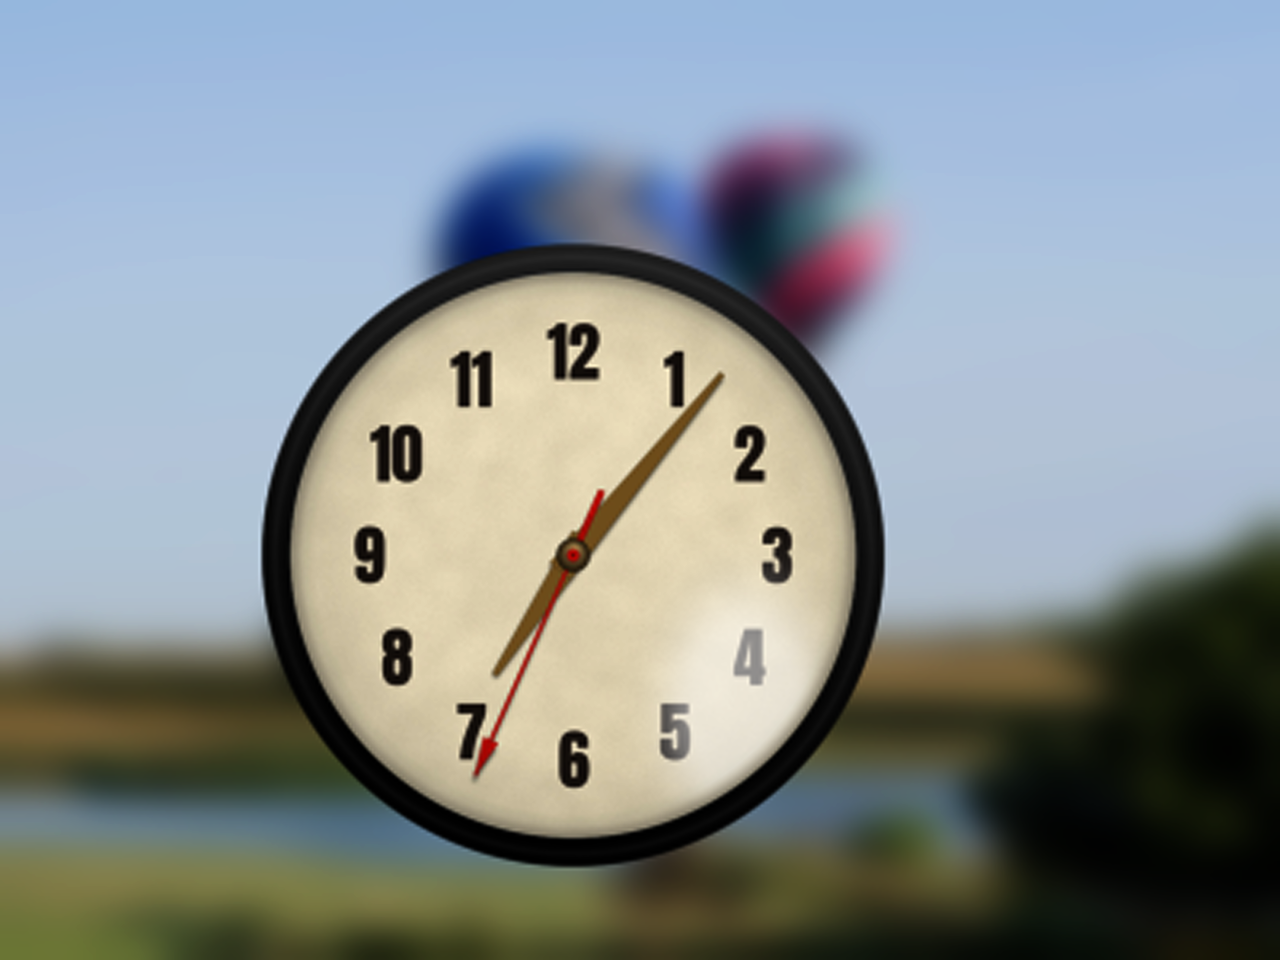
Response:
h=7 m=6 s=34
